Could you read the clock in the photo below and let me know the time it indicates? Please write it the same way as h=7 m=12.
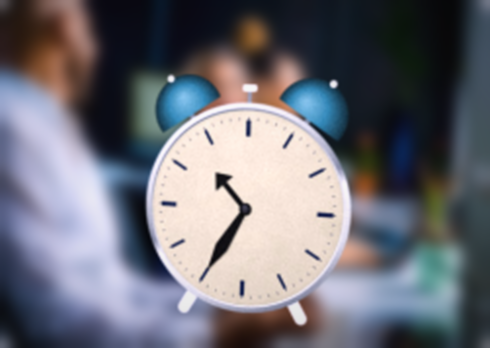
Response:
h=10 m=35
